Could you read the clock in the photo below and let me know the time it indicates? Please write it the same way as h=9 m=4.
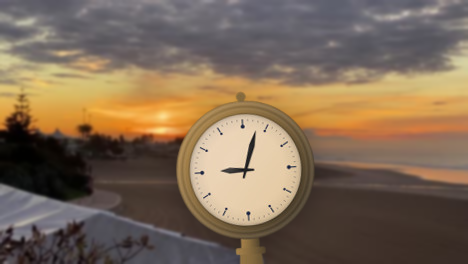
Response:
h=9 m=3
